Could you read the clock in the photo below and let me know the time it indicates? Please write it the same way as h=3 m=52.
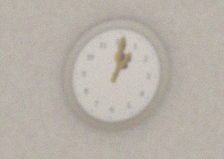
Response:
h=1 m=1
